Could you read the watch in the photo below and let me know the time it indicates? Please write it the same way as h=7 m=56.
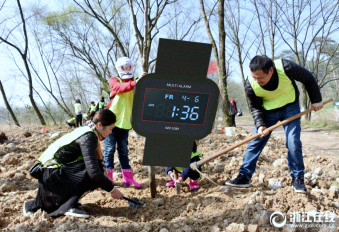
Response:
h=1 m=36
